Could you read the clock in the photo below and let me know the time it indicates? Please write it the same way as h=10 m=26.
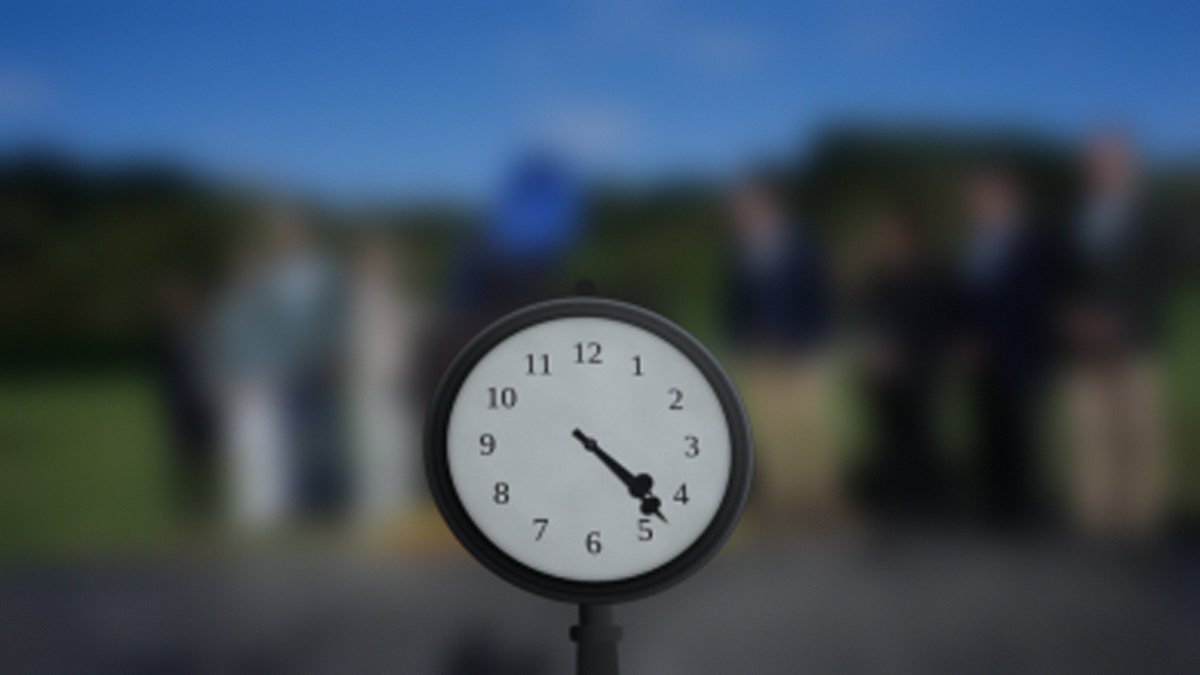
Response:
h=4 m=23
